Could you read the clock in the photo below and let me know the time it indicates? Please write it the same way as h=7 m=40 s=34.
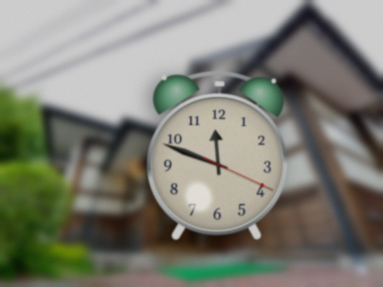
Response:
h=11 m=48 s=19
